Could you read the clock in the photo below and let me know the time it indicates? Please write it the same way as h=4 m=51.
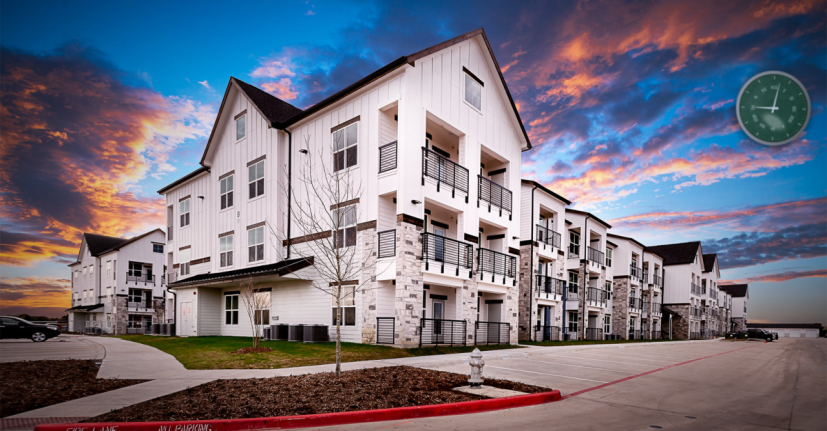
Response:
h=9 m=2
